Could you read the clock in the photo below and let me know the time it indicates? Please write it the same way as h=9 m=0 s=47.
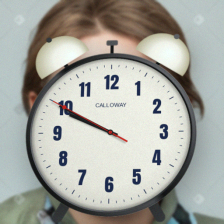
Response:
h=9 m=49 s=50
